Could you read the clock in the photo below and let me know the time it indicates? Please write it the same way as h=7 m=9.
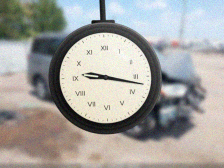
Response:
h=9 m=17
